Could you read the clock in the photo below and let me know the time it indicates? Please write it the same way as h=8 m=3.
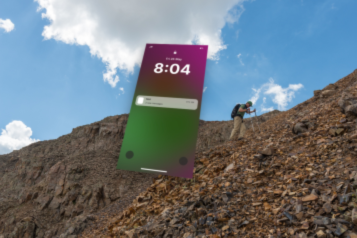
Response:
h=8 m=4
